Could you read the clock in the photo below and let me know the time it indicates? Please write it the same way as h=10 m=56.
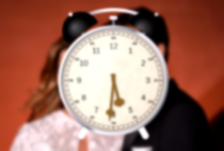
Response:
h=5 m=31
